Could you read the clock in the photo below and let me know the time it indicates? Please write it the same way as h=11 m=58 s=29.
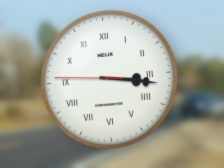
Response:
h=3 m=16 s=46
